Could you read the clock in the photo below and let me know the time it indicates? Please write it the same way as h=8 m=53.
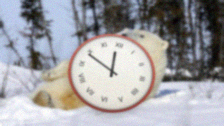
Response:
h=11 m=49
